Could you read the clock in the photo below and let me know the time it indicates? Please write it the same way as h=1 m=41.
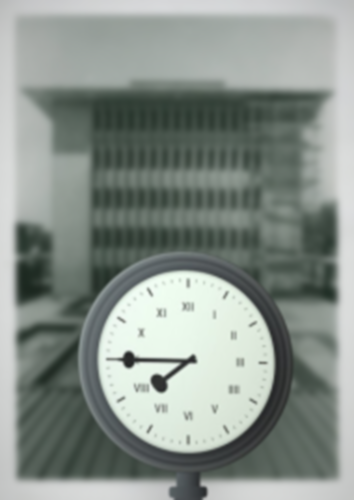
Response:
h=7 m=45
